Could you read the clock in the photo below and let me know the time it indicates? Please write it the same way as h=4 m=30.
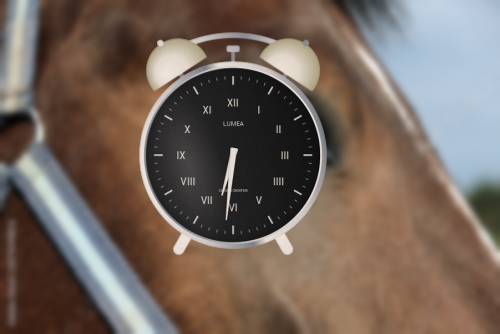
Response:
h=6 m=31
